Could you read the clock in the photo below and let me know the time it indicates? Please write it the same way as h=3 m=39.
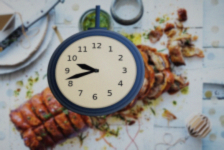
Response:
h=9 m=42
